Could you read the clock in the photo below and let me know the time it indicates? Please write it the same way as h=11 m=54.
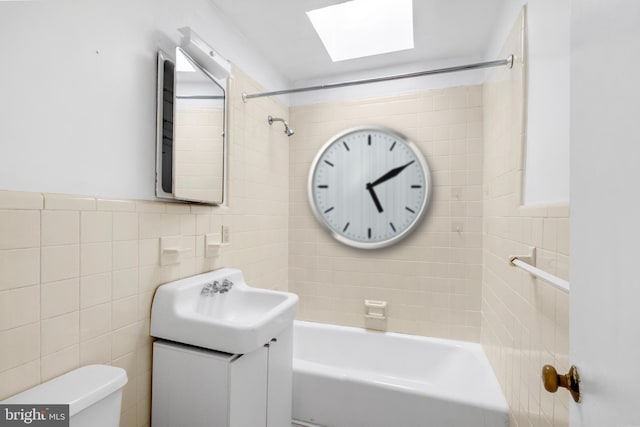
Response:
h=5 m=10
